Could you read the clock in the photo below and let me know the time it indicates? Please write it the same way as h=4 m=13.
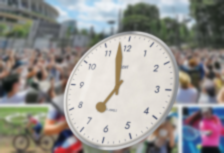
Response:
h=6 m=58
